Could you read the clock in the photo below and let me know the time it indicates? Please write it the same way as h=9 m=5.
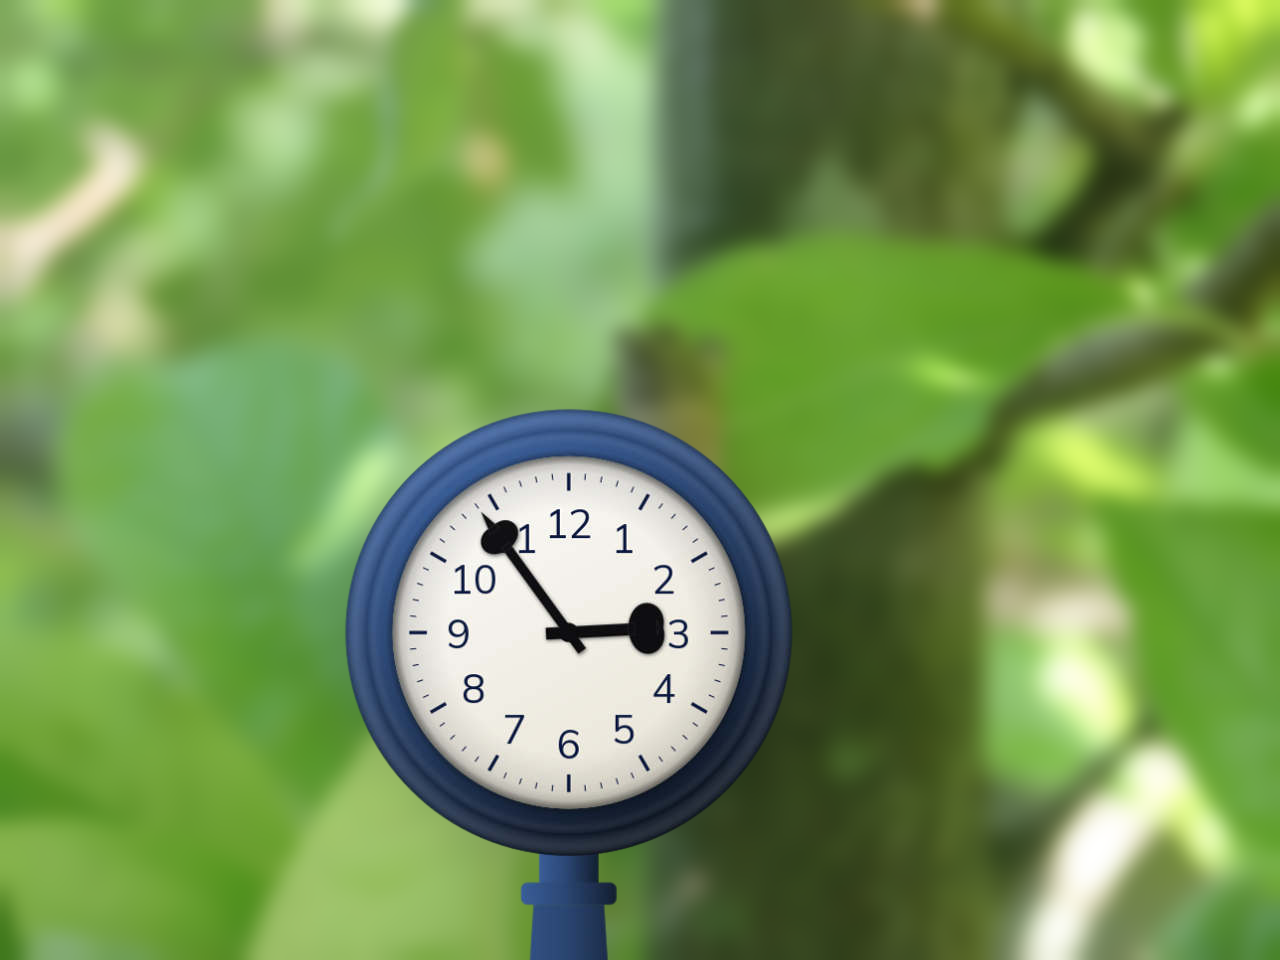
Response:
h=2 m=54
